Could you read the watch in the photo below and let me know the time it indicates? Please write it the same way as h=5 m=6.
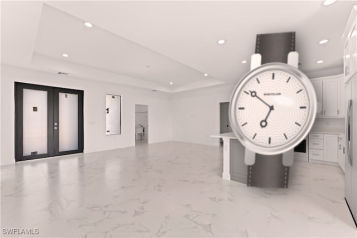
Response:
h=6 m=51
